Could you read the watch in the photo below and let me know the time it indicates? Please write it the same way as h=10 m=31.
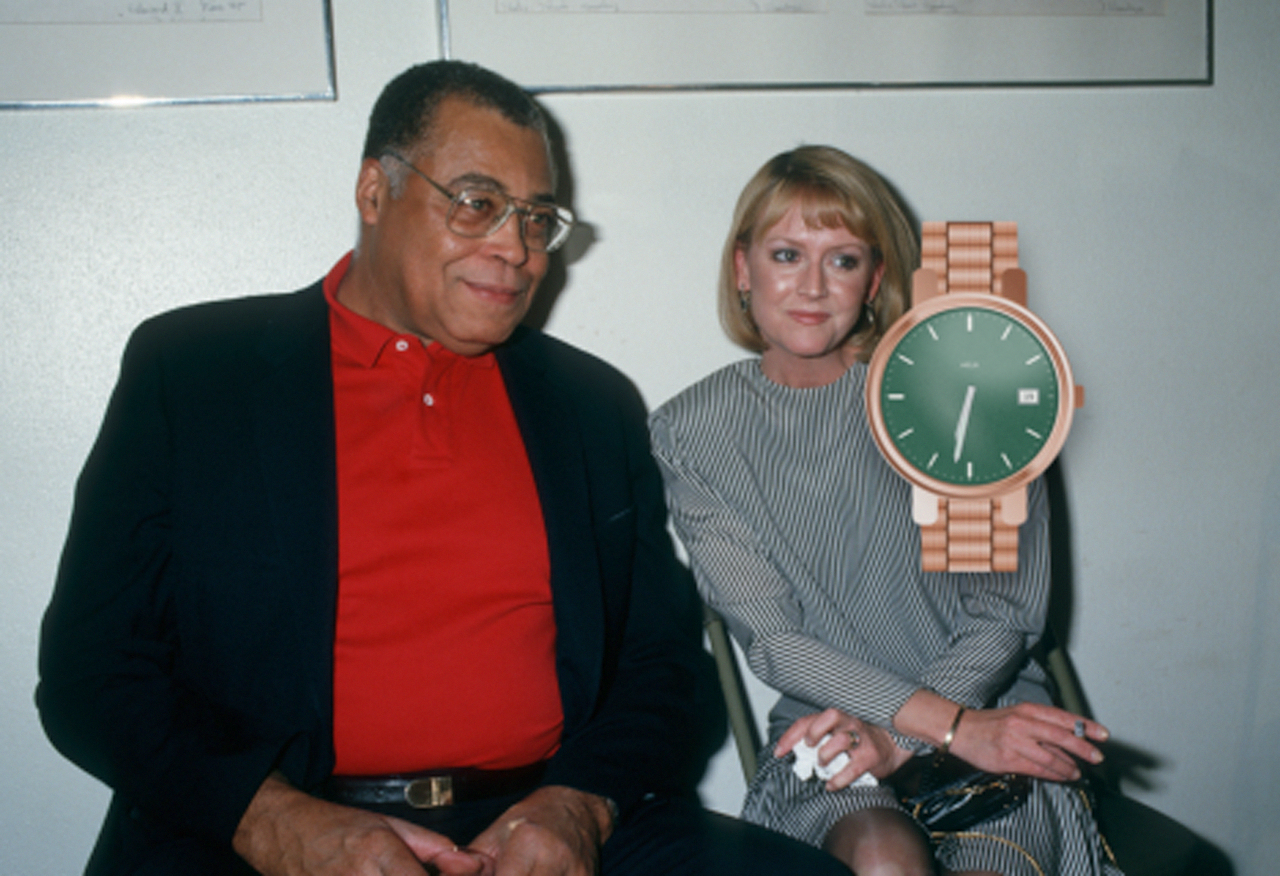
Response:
h=6 m=32
